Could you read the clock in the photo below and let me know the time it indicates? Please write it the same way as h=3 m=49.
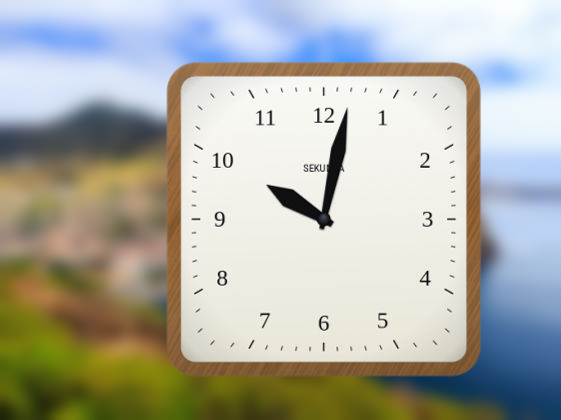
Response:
h=10 m=2
